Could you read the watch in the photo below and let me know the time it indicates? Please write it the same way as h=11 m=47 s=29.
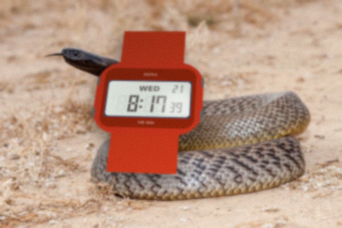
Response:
h=8 m=17 s=39
